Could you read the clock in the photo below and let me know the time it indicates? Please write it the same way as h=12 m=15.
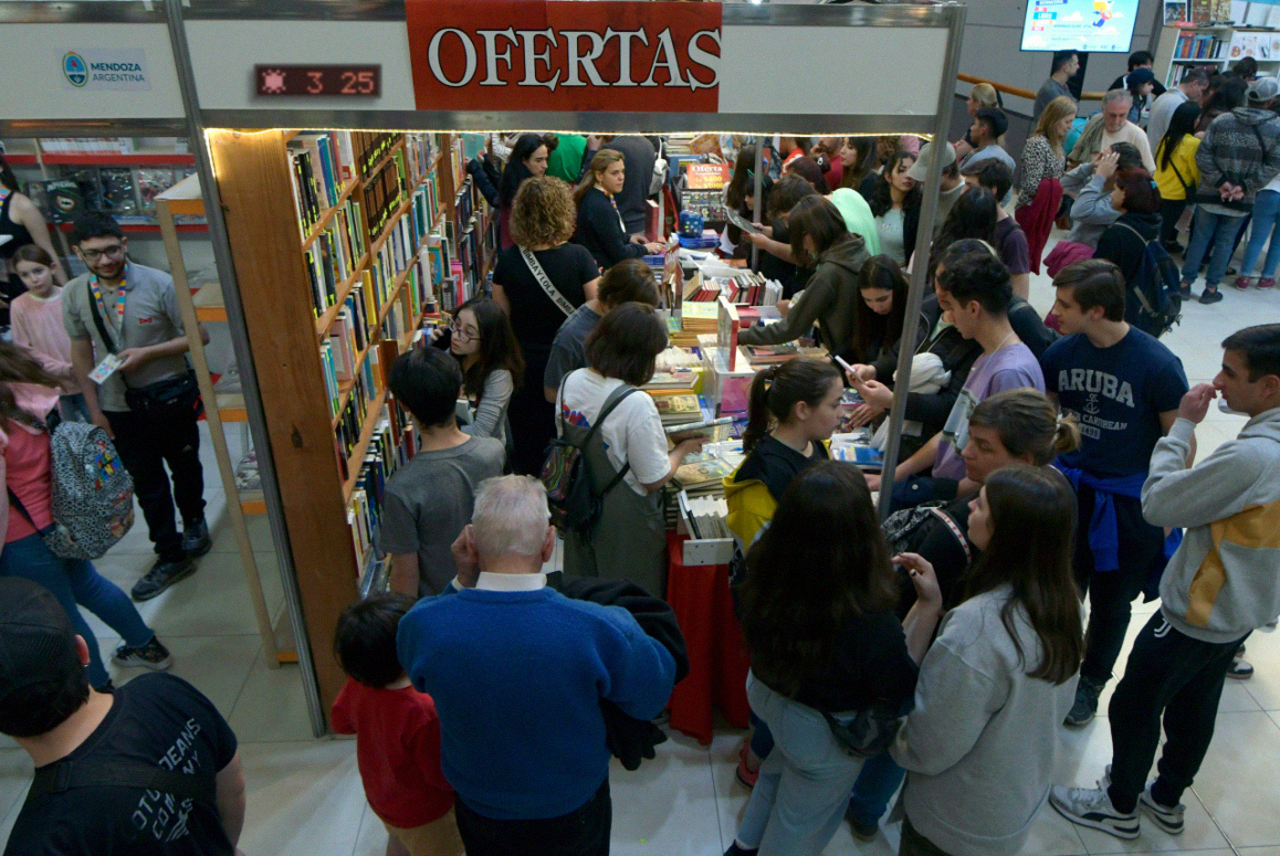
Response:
h=3 m=25
